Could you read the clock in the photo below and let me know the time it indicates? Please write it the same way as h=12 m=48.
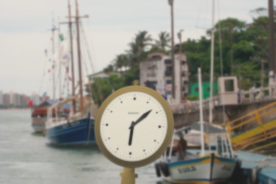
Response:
h=6 m=8
